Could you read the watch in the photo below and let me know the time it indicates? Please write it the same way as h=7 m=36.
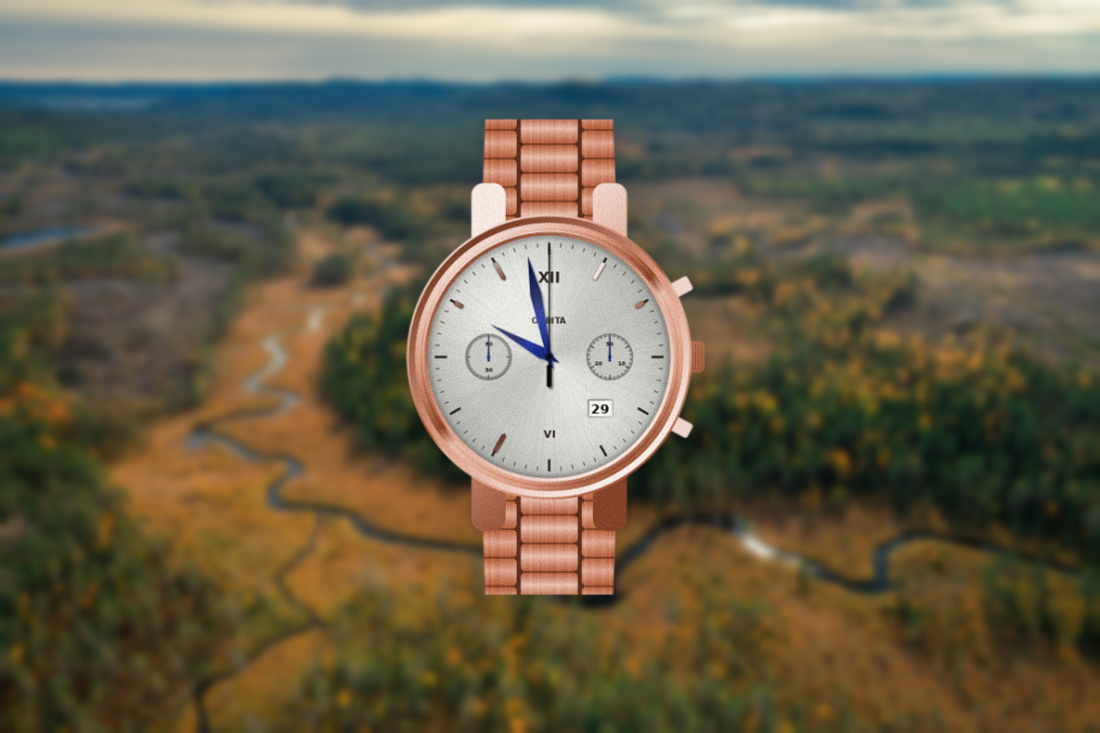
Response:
h=9 m=58
